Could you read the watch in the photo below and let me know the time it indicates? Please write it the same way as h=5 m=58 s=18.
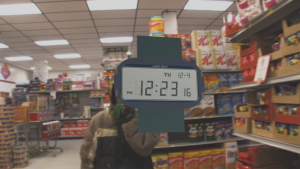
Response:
h=12 m=23 s=16
